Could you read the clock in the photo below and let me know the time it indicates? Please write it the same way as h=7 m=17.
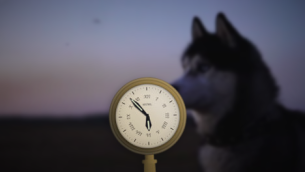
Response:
h=5 m=53
